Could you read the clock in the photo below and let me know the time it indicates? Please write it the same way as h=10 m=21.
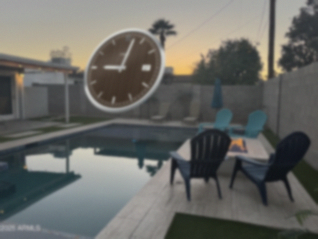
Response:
h=9 m=2
